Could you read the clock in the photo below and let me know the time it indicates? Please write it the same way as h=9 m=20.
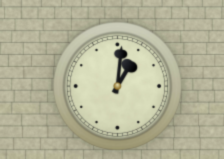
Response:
h=1 m=1
